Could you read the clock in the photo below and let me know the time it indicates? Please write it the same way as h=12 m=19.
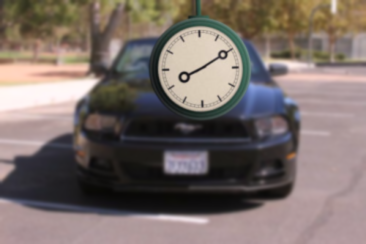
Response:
h=8 m=10
